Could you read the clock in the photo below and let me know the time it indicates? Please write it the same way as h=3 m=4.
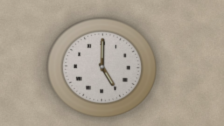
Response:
h=5 m=0
